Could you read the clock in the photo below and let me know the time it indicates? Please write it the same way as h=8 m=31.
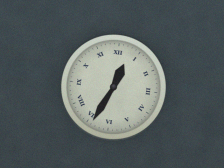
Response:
h=12 m=34
